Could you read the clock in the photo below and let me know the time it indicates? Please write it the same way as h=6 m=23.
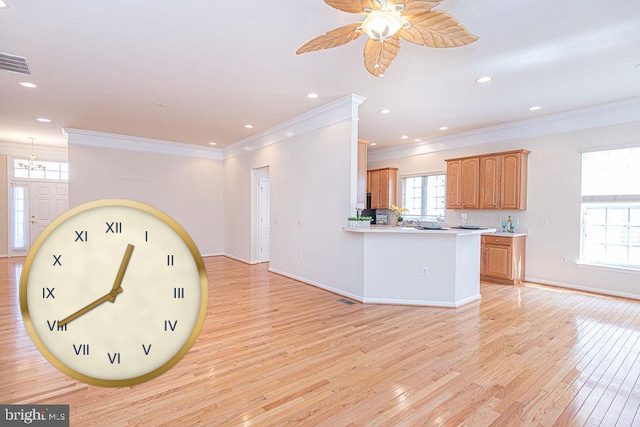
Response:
h=12 m=40
